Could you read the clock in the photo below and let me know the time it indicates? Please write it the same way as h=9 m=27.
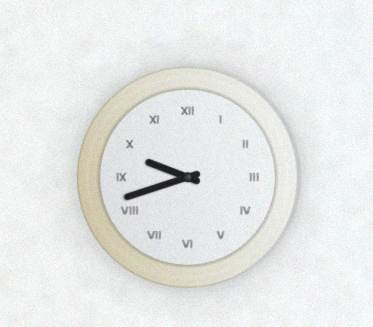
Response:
h=9 m=42
